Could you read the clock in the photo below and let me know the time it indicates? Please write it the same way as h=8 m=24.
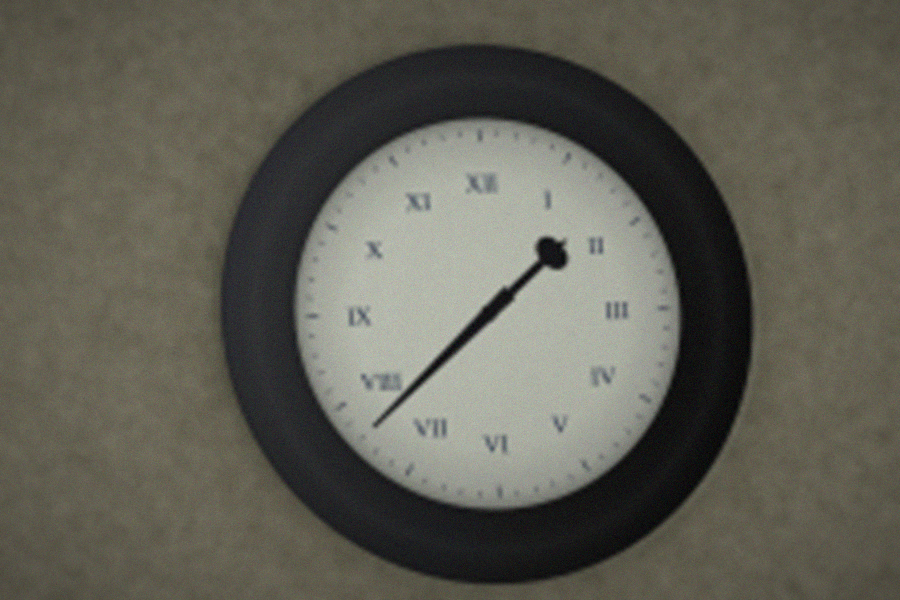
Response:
h=1 m=38
